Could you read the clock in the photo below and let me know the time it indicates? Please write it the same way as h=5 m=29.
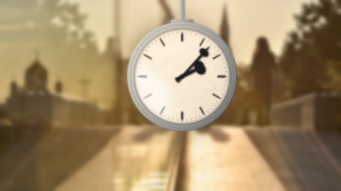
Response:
h=2 m=7
